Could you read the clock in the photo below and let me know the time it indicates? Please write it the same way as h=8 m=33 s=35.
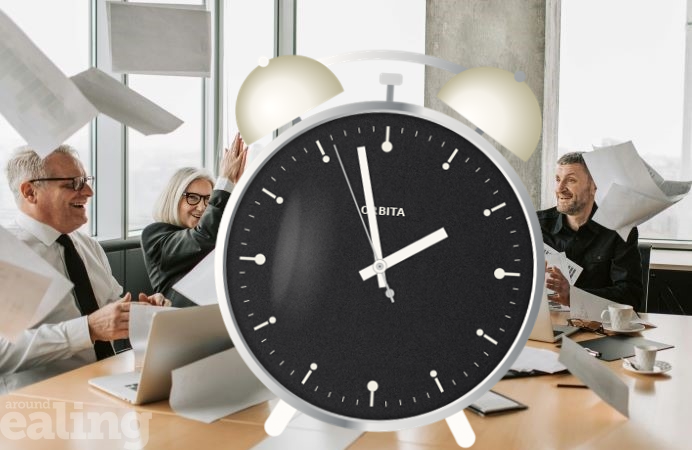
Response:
h=1 m=57 s=56
